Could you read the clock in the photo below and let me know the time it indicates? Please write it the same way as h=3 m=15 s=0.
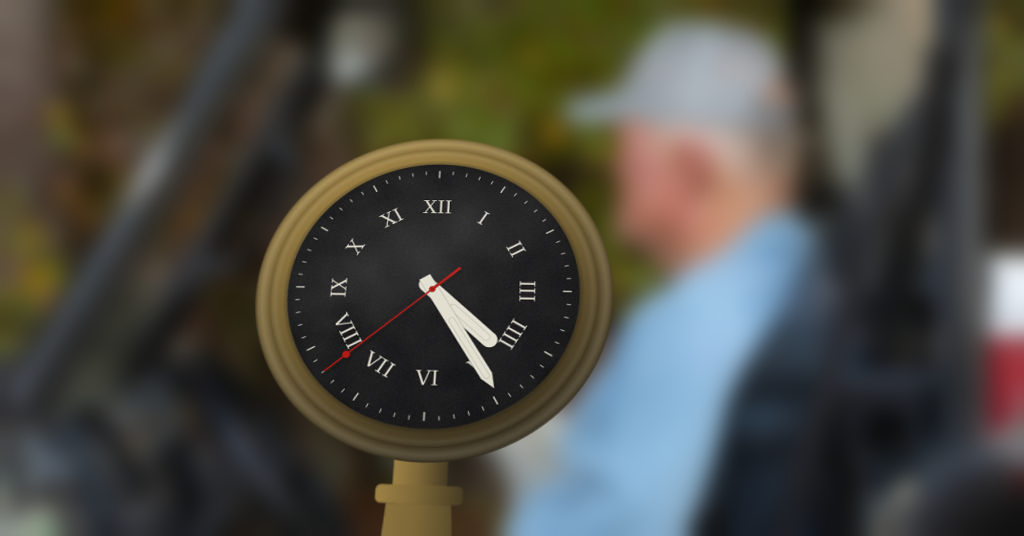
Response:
h=4 m=24 s=38
